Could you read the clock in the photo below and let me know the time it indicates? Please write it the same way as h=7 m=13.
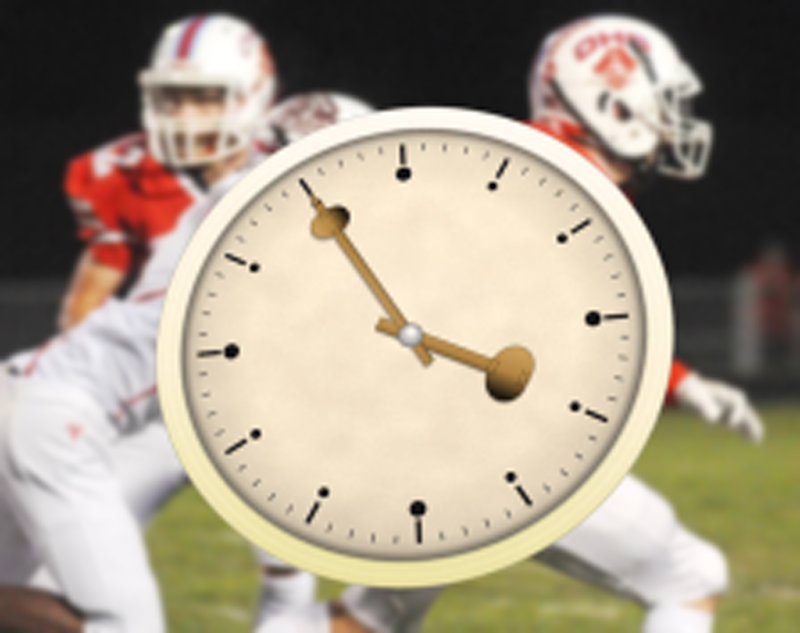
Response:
h=3 m=55
